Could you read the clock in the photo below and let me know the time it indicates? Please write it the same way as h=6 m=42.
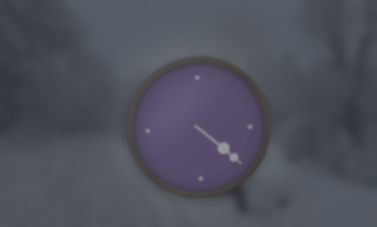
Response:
h=4 m=22
